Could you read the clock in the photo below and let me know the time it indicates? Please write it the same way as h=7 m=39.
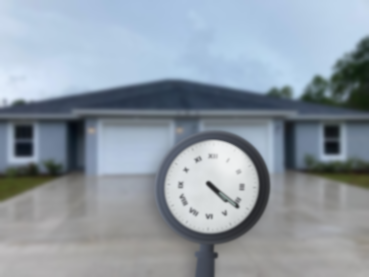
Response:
h=4 m=21
